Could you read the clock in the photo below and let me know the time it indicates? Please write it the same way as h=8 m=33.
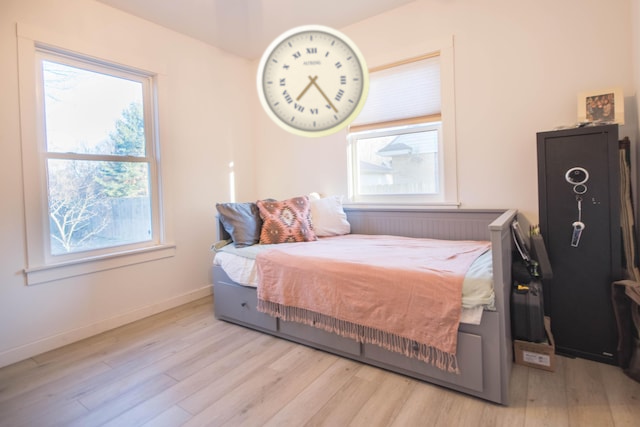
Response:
h=7 m=24
